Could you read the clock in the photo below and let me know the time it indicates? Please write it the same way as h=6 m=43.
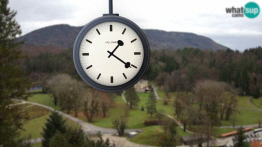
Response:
h=1 m=21
